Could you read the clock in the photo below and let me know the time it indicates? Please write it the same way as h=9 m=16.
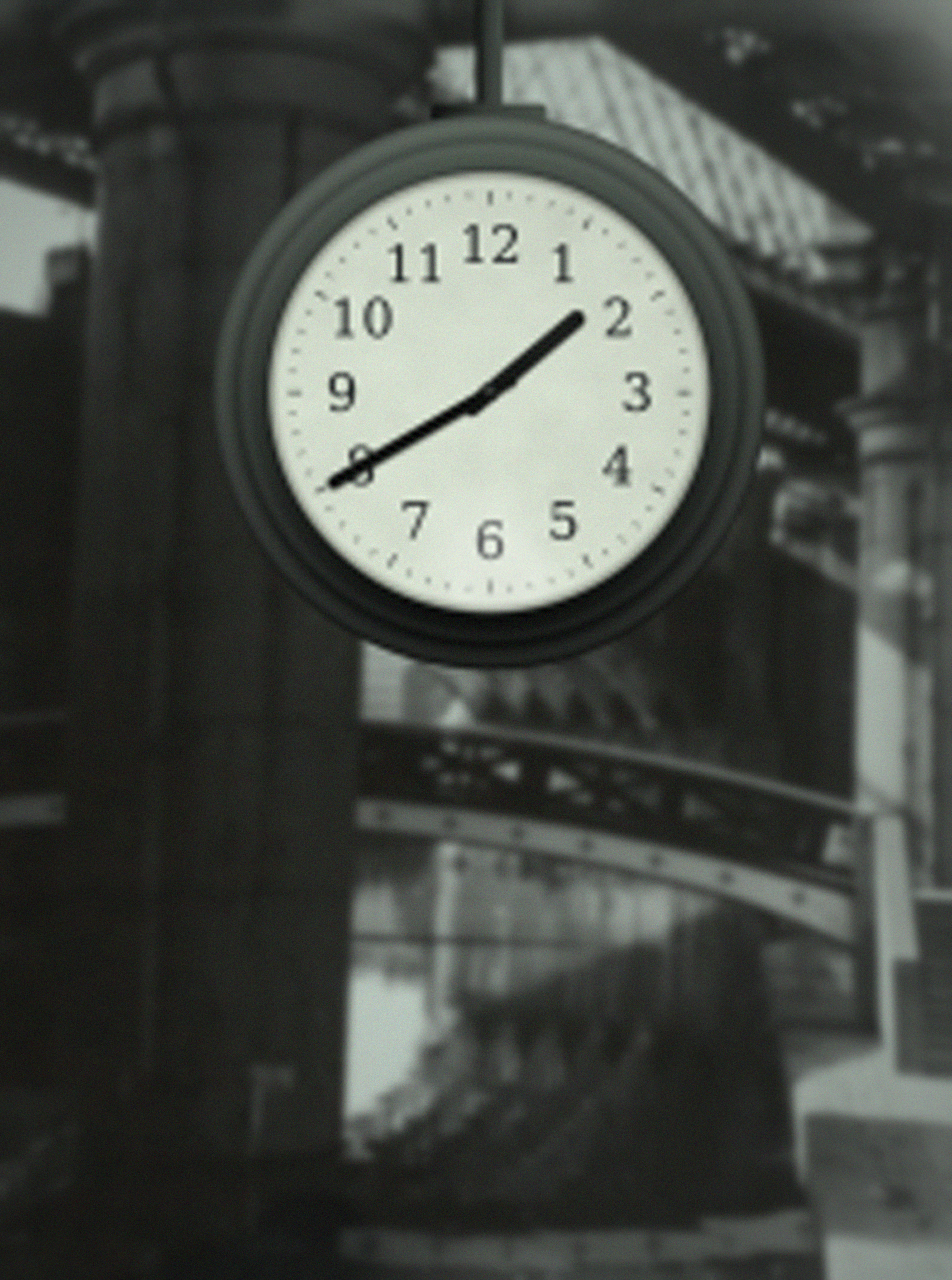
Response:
h=1 m=40
